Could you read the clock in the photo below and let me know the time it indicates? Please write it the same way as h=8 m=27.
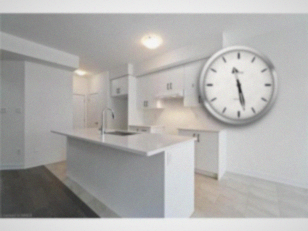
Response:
h=11 m=28
